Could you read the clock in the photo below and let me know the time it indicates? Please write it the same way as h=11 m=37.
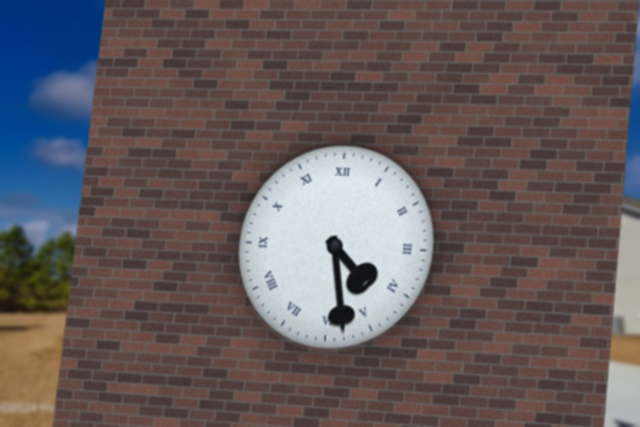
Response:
h=4 m=28
